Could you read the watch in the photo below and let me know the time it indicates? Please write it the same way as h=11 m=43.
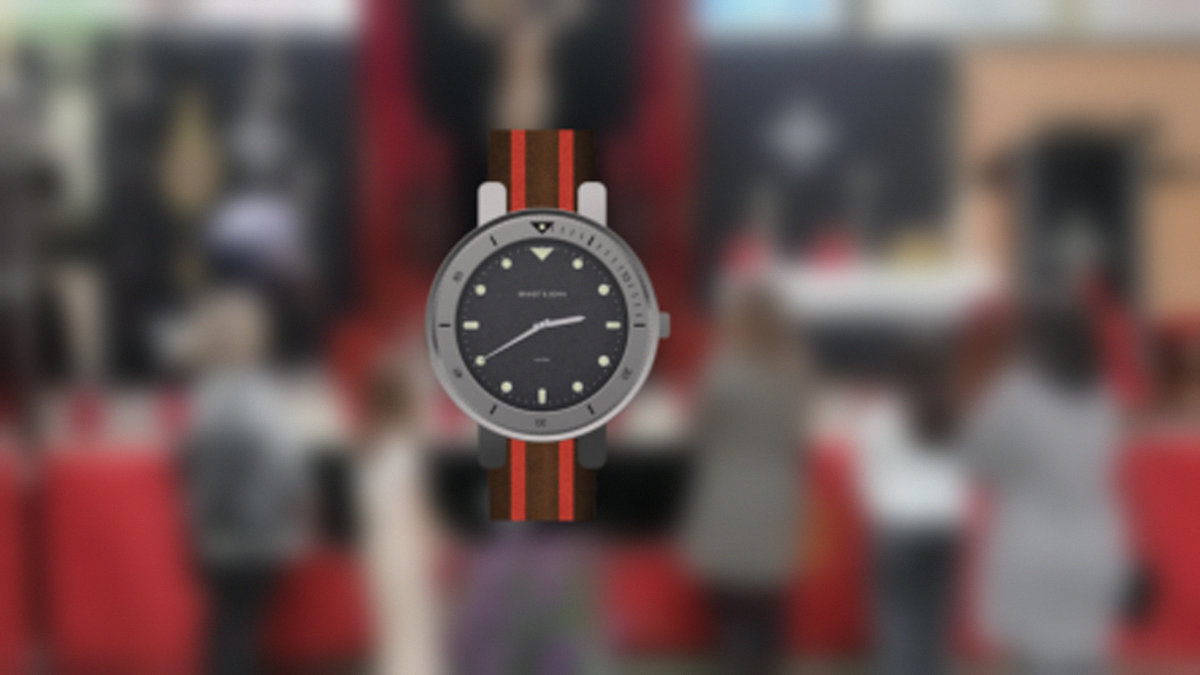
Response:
h=2 m=40
